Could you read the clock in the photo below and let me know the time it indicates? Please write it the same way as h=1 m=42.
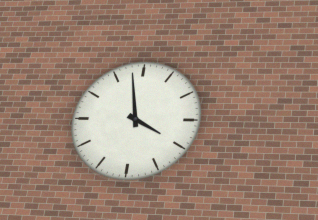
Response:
h=3 m=58
